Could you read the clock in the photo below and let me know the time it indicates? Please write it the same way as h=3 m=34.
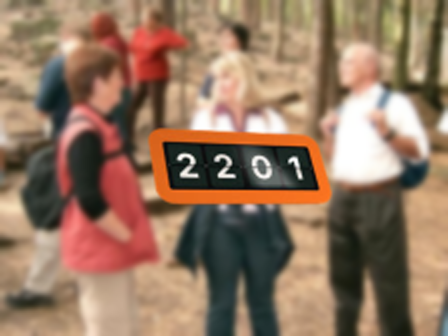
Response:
h=22 m=1
